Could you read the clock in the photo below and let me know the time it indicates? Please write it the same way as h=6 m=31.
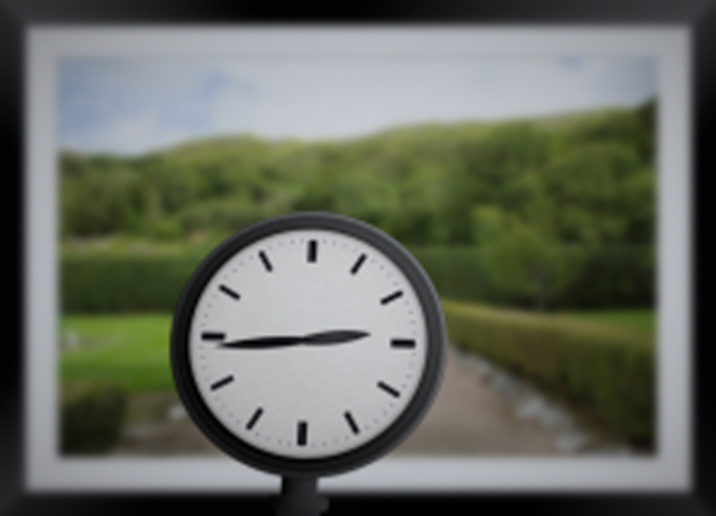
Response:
h=2 m=44
